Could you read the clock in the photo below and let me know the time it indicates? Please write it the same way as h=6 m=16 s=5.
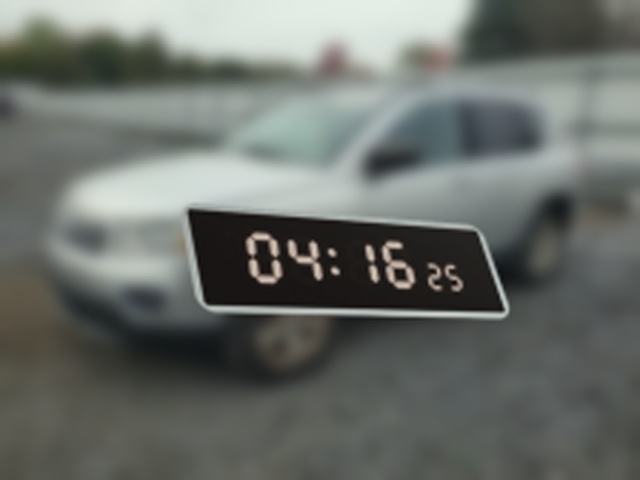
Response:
h=4 m=16 s=25
